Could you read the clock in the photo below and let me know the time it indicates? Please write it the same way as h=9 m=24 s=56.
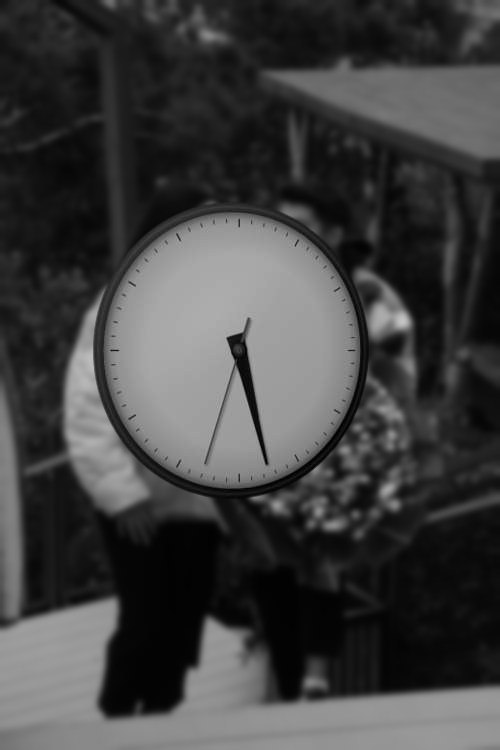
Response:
h=5 m=27 s=33
